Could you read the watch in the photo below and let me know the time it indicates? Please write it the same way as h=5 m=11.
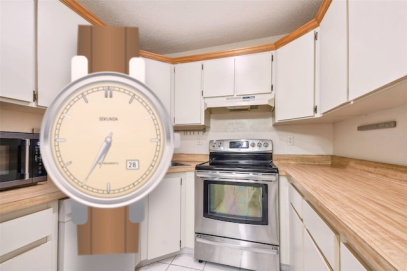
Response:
h=6 m=35
